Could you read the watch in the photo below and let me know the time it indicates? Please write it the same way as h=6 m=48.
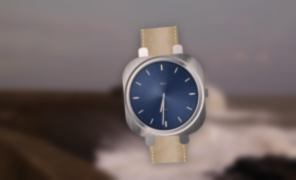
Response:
h=6 m=31
